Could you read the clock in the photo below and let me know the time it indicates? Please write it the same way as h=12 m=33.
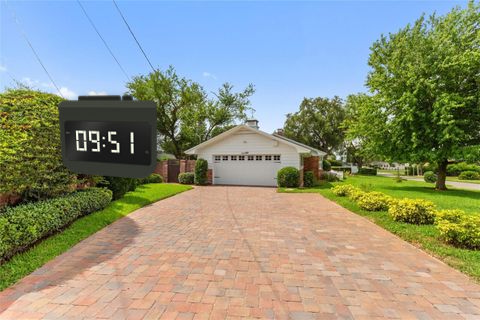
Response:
h=9 m=51
